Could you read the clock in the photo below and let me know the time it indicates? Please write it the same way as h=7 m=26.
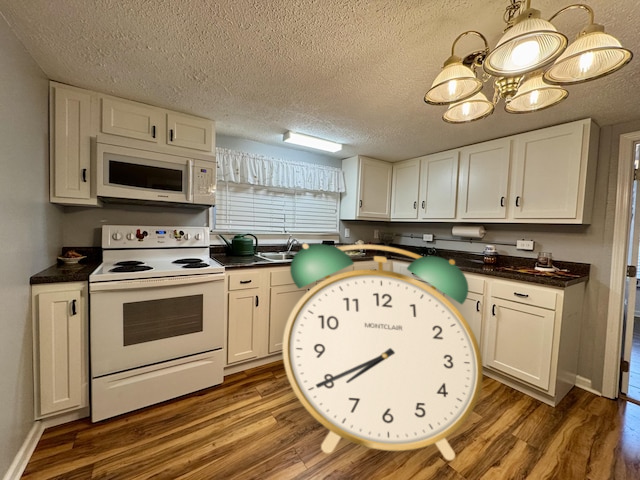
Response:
h=7 m=40
